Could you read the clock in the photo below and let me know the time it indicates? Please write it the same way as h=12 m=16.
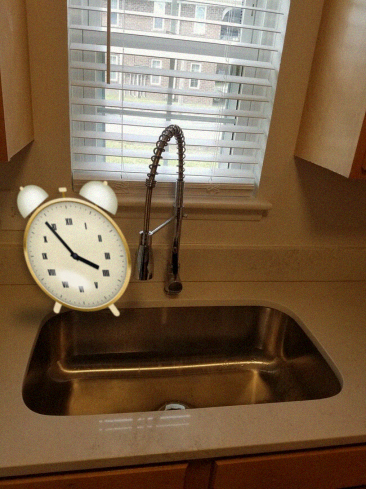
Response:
h=3 m=54
